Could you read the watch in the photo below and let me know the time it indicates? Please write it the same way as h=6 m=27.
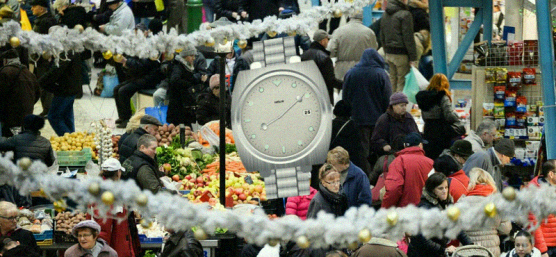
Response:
h=8 m=9
